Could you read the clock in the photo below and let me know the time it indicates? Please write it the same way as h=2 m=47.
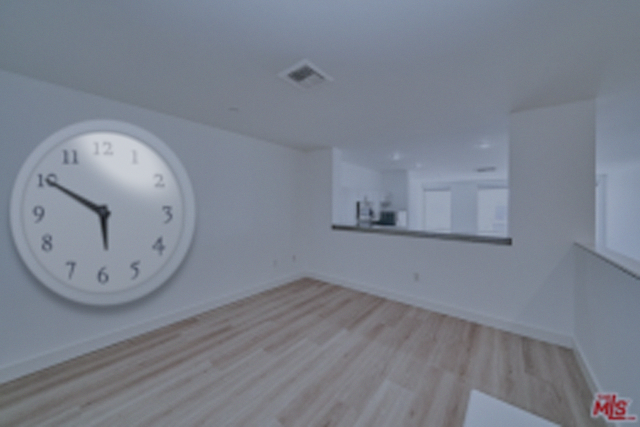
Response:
h=5 m=50
